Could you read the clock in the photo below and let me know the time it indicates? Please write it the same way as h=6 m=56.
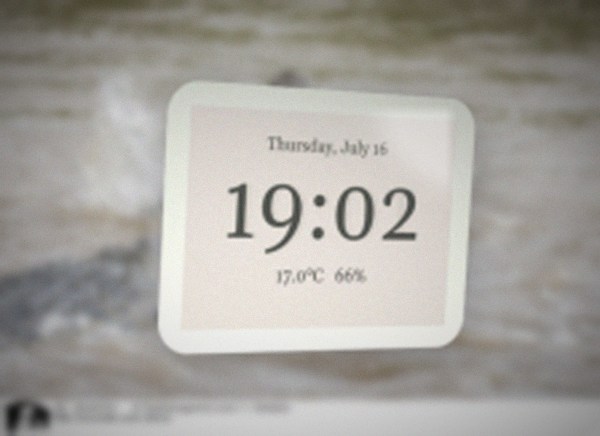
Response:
h=19 m=2
